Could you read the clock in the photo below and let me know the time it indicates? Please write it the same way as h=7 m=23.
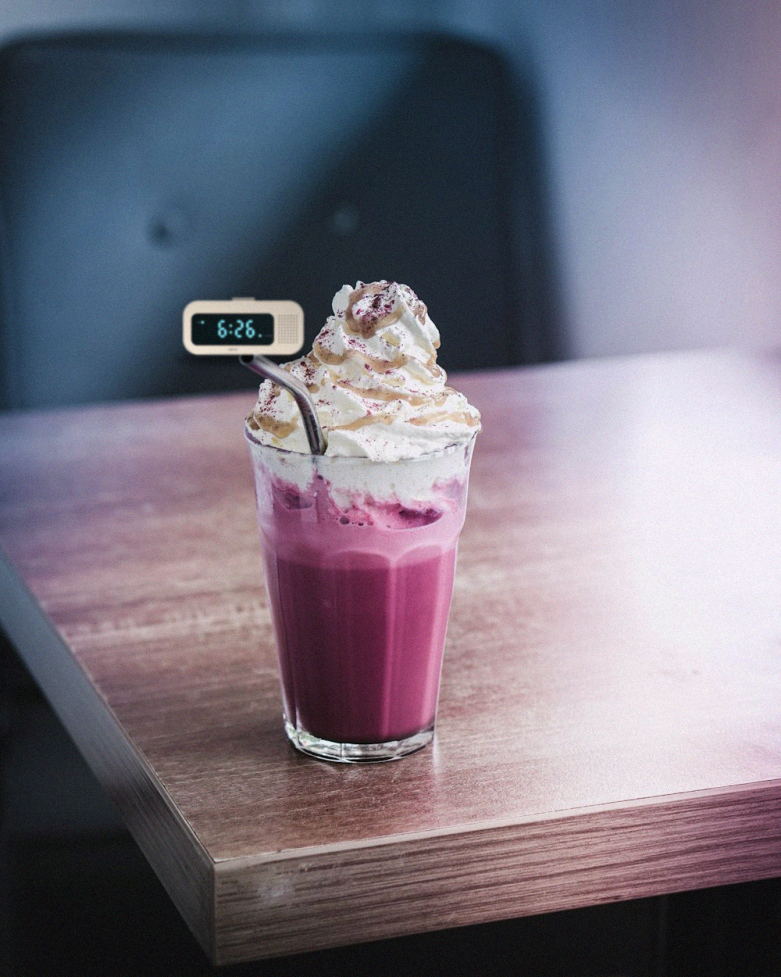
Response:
h=6 m=26
